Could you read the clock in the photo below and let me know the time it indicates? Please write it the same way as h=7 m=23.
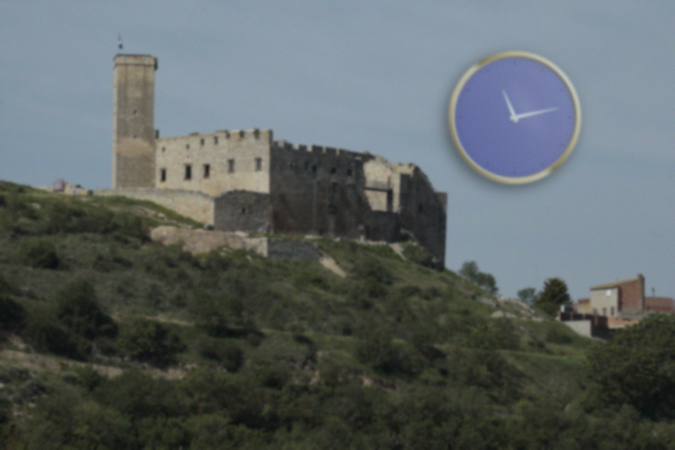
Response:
h=11 m=13
